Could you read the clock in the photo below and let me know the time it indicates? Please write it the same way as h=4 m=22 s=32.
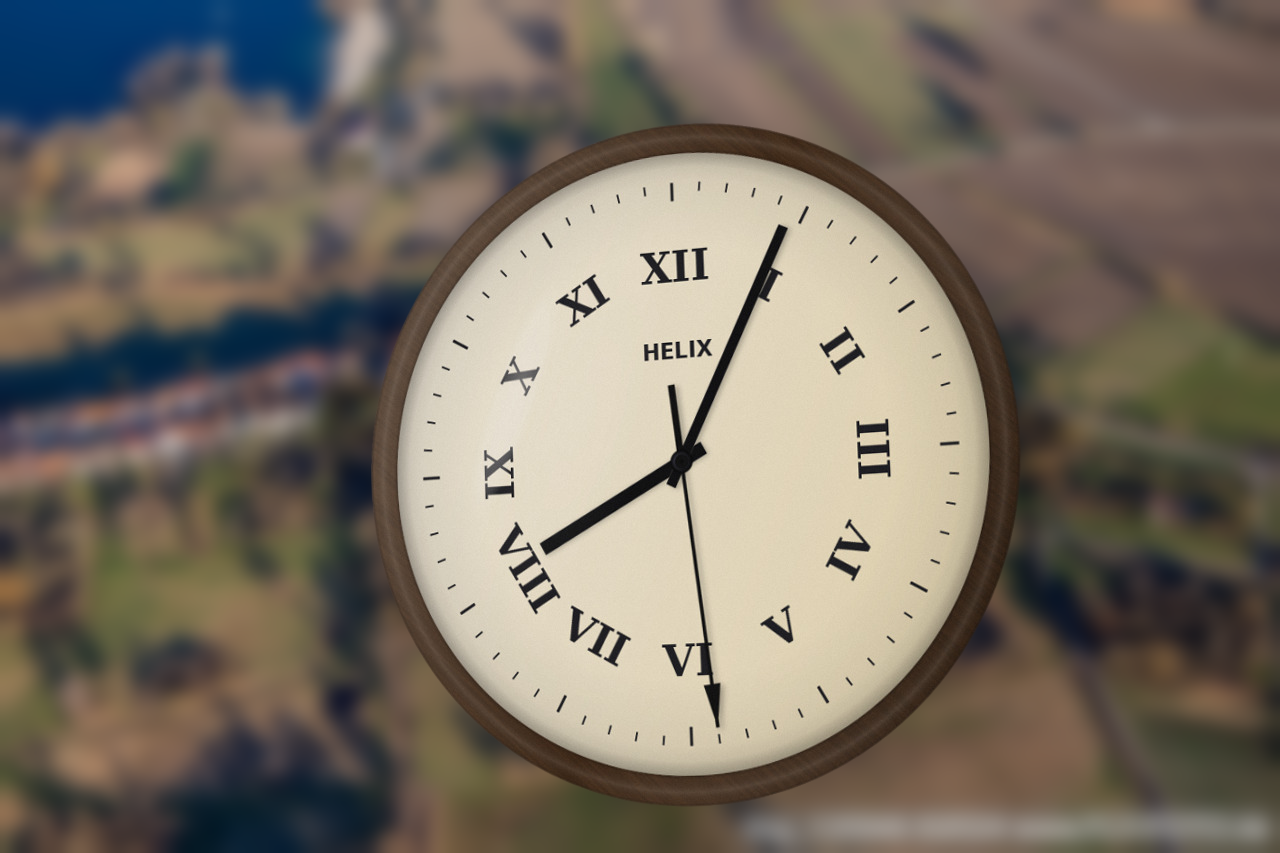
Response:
h=8 m=4 s=29
